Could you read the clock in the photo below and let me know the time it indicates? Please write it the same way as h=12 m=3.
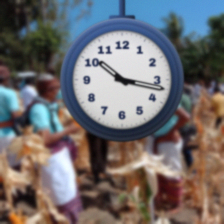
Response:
h=10 m=17
